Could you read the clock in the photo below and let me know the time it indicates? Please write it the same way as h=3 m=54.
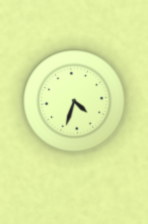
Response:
h=4 m=34
